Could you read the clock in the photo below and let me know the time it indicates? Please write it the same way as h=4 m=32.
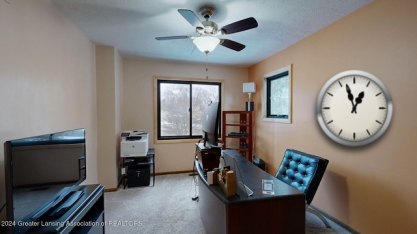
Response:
h=12 m=57
